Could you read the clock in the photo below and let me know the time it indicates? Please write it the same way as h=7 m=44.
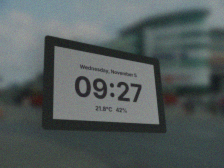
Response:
h=9 m=27
